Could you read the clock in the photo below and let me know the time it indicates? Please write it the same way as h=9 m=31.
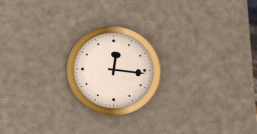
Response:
h=12 m=16
